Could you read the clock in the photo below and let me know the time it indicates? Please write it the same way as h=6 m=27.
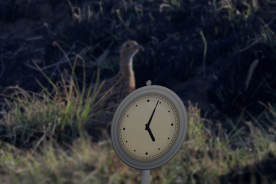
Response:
h=5 m=4
